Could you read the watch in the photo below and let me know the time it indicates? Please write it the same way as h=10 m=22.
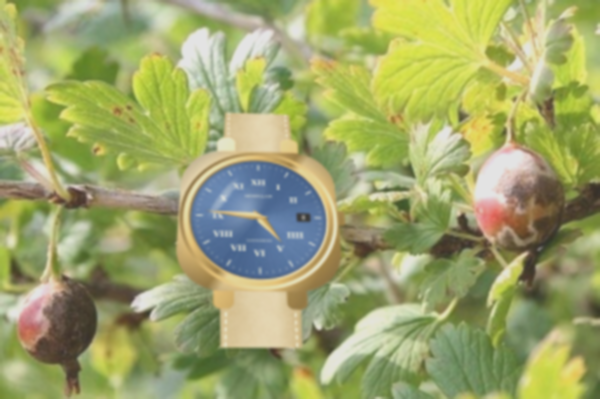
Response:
h=4 m=46
